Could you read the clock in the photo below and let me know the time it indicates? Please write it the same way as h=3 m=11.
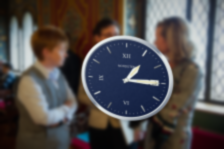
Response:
h=1 m=15
